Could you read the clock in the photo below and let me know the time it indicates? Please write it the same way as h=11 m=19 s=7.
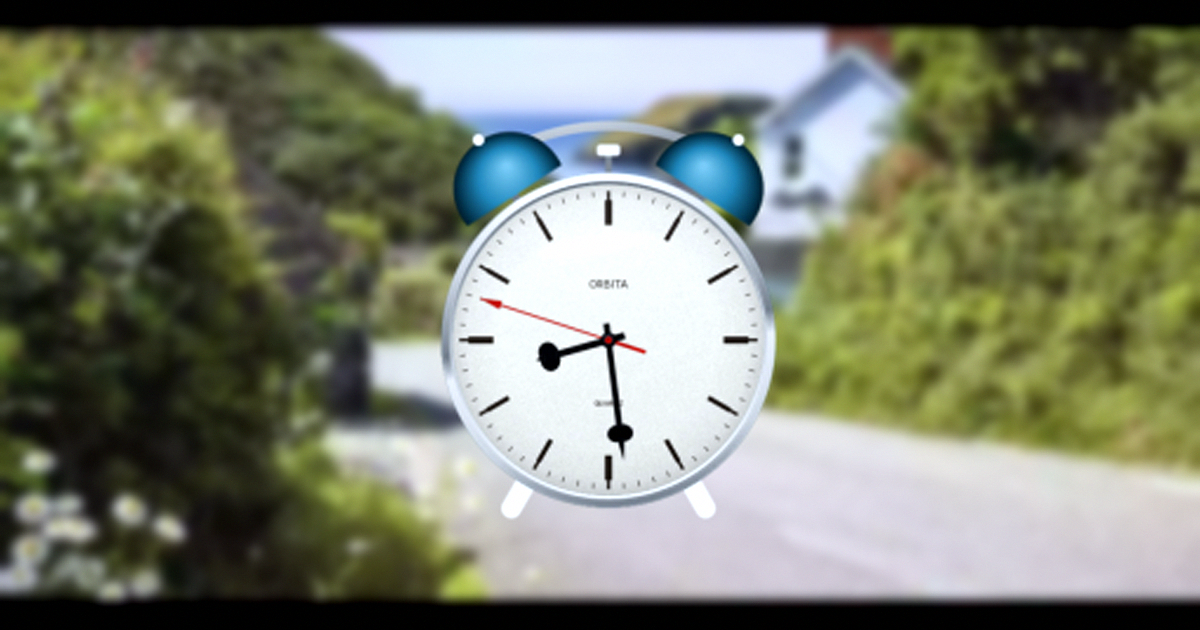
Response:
h=8 m=28 s=48
